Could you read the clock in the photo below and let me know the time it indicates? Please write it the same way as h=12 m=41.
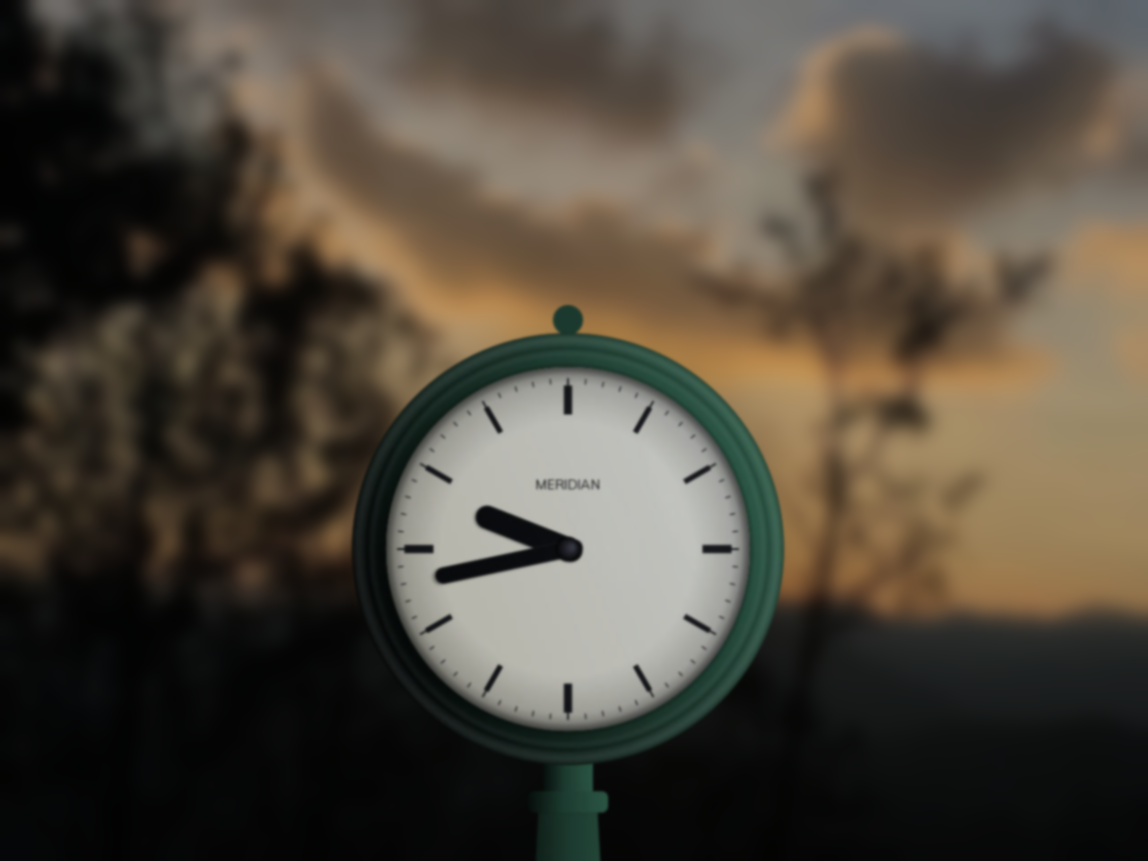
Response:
h=9 m=43
